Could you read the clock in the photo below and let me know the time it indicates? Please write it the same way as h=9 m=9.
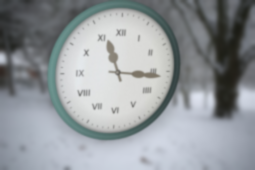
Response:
h=11 m=16
